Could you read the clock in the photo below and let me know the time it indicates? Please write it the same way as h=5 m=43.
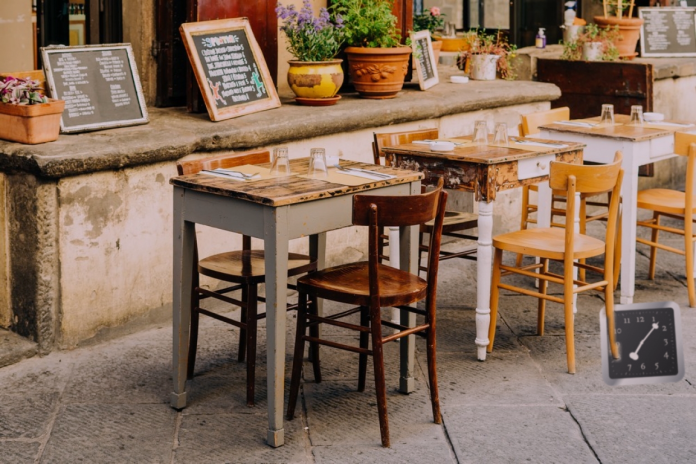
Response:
h=7 m=7
